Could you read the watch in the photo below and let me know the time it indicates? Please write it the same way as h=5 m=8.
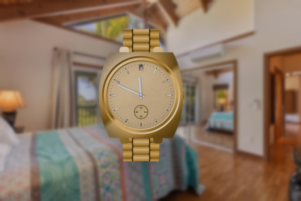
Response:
h=11 m=49
